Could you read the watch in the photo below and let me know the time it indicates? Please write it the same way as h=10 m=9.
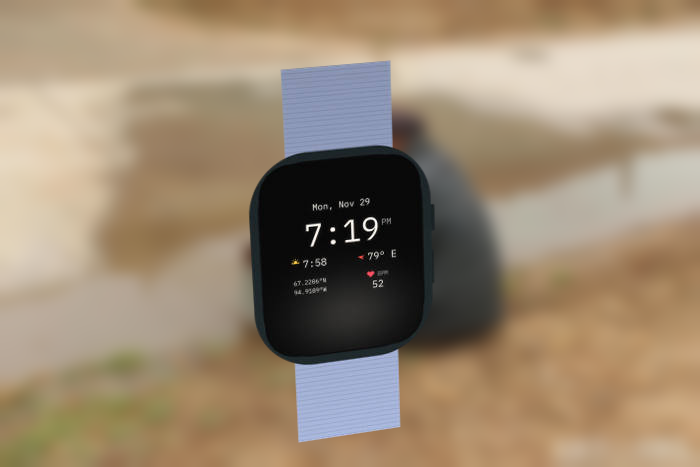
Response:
h=7 m=19
